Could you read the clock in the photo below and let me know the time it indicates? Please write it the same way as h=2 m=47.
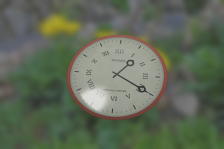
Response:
h=1 m=20
